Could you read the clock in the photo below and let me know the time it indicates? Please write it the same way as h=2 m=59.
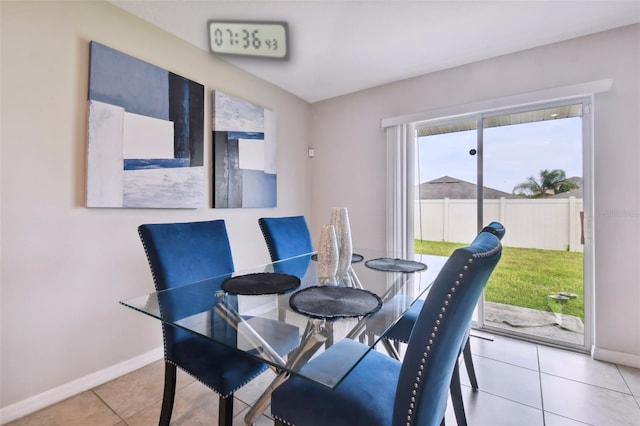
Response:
h=7 m=36
